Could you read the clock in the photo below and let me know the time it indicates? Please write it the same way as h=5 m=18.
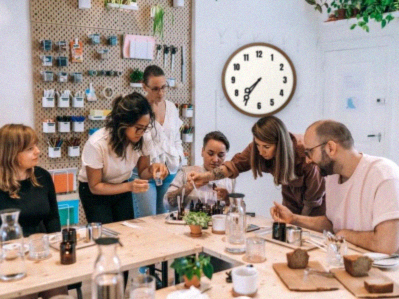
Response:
h=7 m=36
